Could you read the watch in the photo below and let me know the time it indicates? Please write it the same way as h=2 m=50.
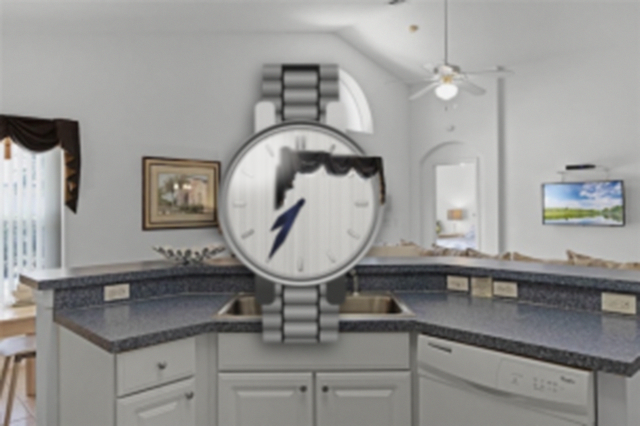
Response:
h=7 m=35
